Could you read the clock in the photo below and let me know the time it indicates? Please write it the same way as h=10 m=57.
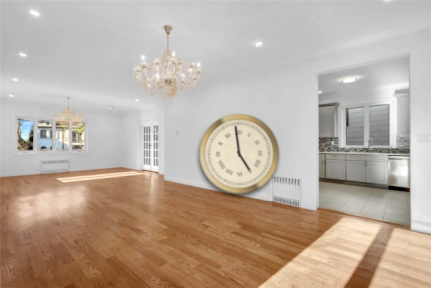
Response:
h=4 m=59
